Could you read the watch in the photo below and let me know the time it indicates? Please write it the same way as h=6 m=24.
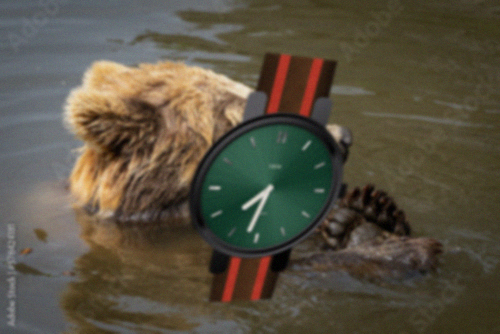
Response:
h=7 m=32
